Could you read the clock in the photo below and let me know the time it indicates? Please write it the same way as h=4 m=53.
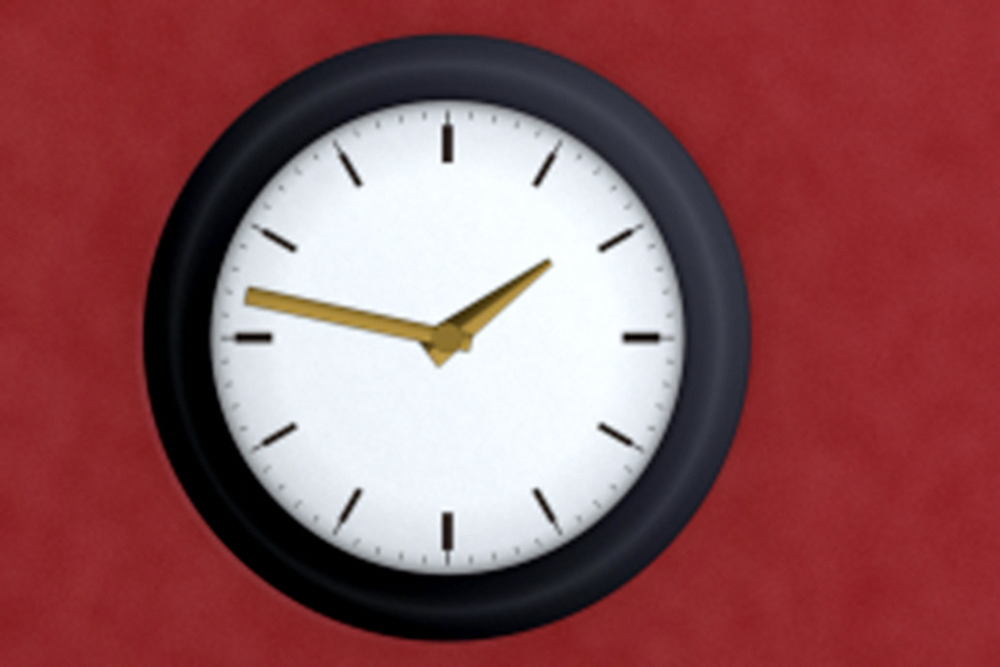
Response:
h=1 m=47
